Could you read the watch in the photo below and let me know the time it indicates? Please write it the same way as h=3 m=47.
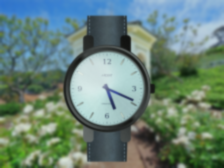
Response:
h=5 m=19
